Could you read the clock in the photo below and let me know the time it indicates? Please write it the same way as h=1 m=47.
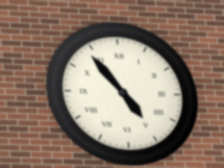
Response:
h=4 m=54
